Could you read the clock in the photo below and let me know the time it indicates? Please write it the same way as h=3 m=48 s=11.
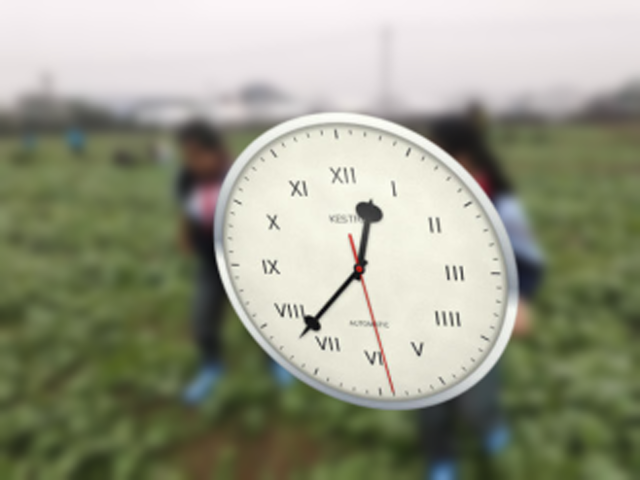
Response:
h=12 m=37 s=29
